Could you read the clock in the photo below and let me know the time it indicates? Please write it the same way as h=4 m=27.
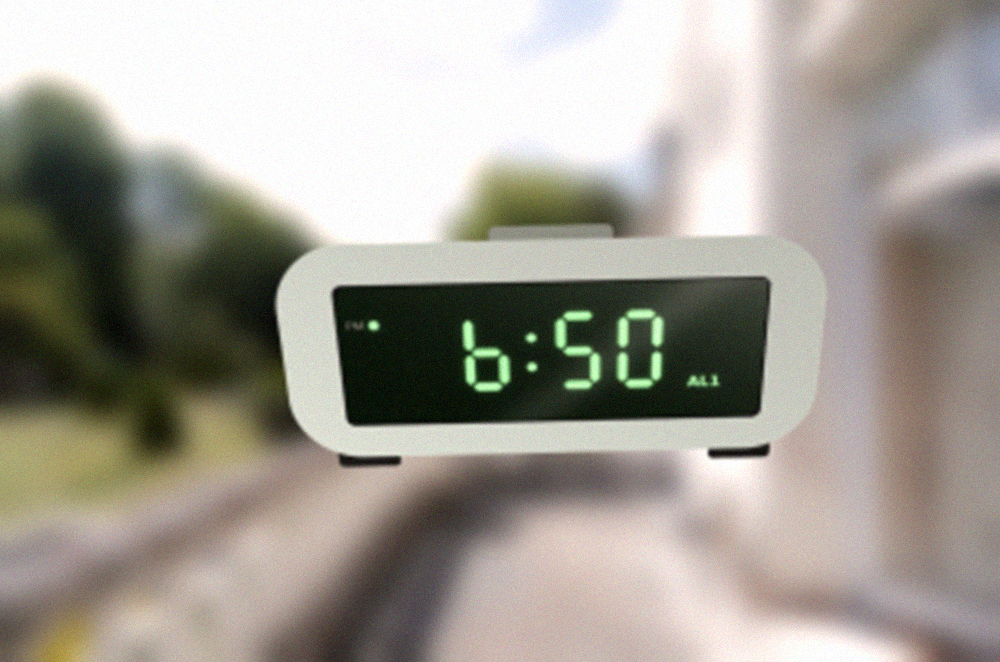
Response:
h=6 m=50
